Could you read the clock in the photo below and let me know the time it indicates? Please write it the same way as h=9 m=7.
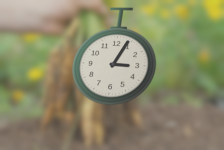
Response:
h=3 m=4
